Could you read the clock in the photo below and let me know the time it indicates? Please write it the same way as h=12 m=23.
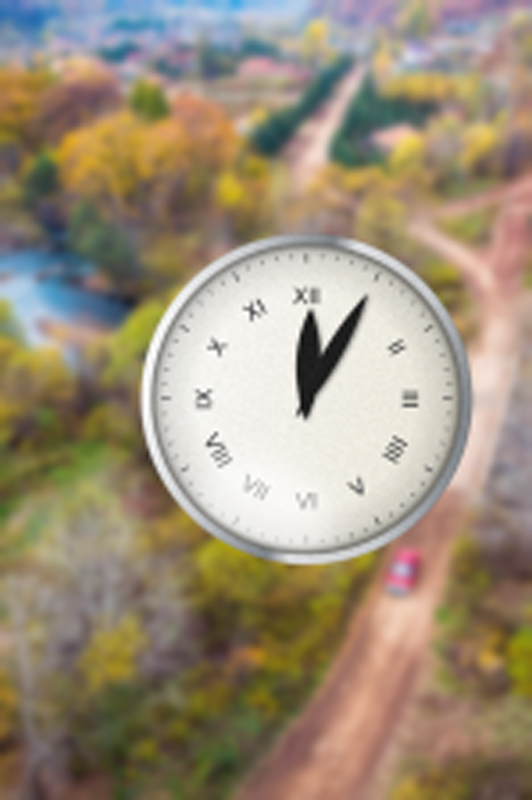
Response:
h=12 m=5
